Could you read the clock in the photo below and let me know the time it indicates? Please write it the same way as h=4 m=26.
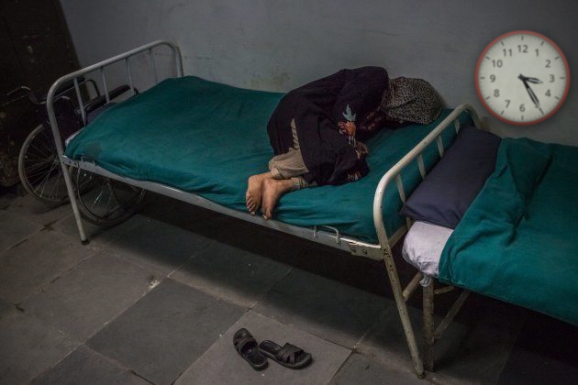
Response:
h=3 m=25
